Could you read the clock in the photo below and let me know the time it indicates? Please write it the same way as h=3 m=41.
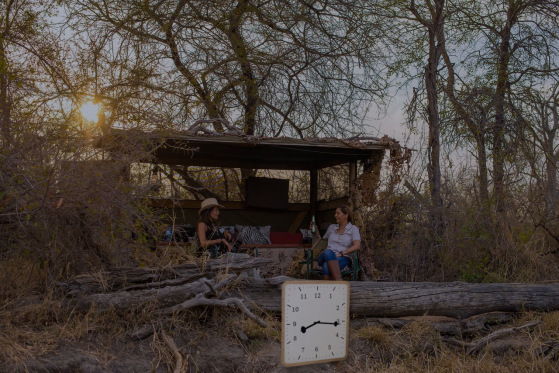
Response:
h=8 m=16
